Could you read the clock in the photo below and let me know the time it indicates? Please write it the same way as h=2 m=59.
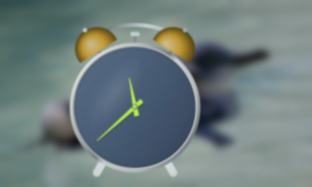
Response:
h=11 m=38
